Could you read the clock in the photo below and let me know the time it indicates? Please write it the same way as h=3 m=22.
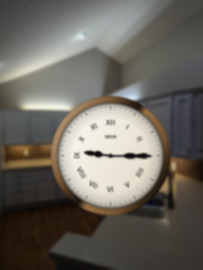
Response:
h=9 m=15
